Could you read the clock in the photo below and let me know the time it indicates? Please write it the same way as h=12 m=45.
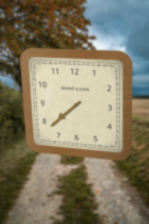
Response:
h=7 m=38
